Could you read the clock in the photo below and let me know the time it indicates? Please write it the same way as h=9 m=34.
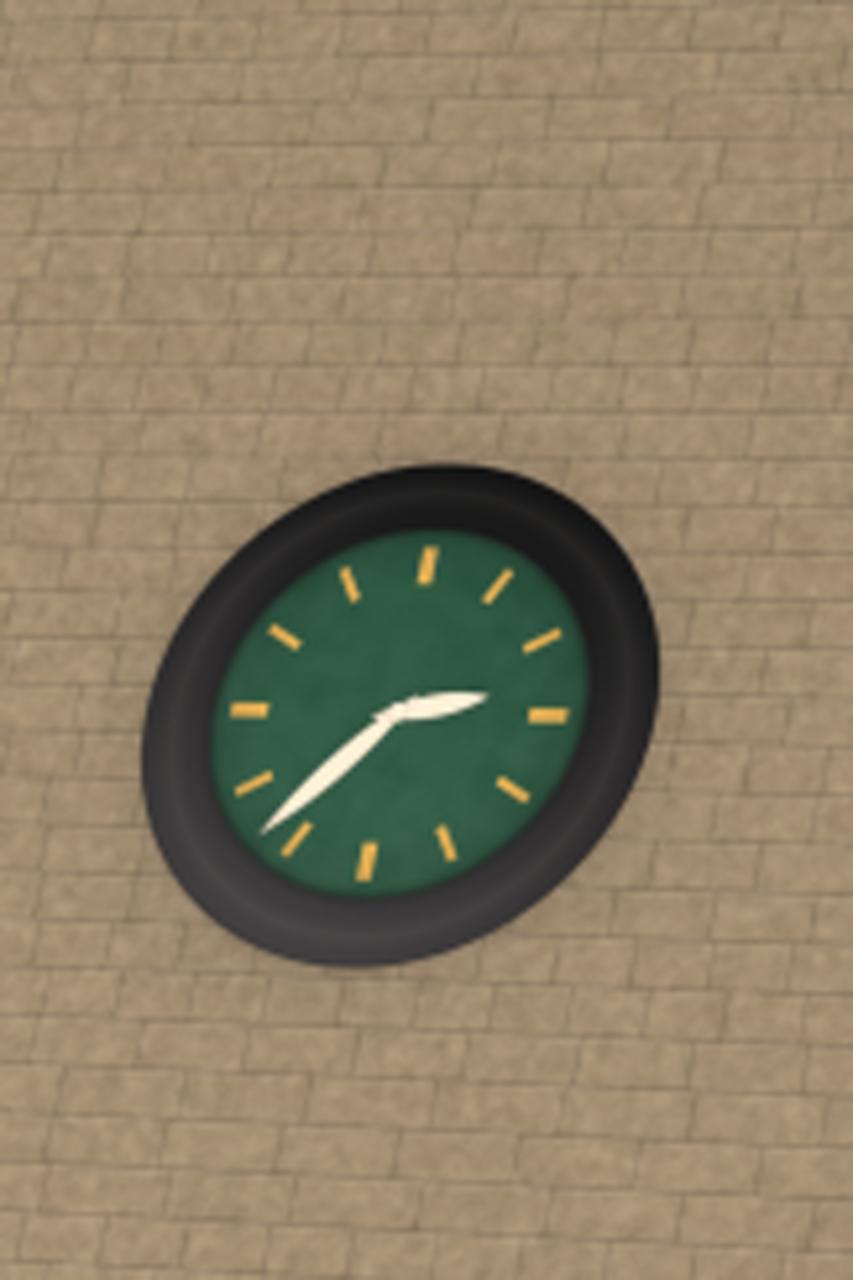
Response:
h=2 m=37
